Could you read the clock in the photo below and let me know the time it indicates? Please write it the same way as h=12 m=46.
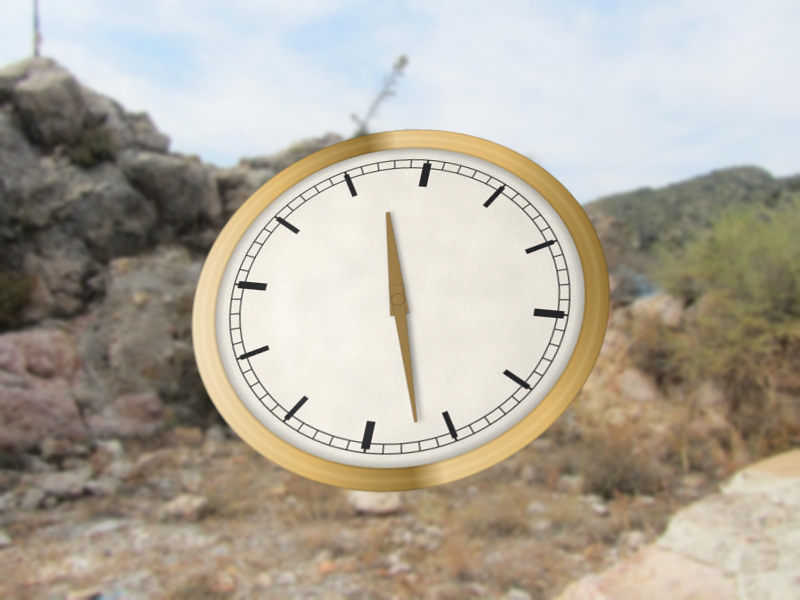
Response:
h=11 m=27
